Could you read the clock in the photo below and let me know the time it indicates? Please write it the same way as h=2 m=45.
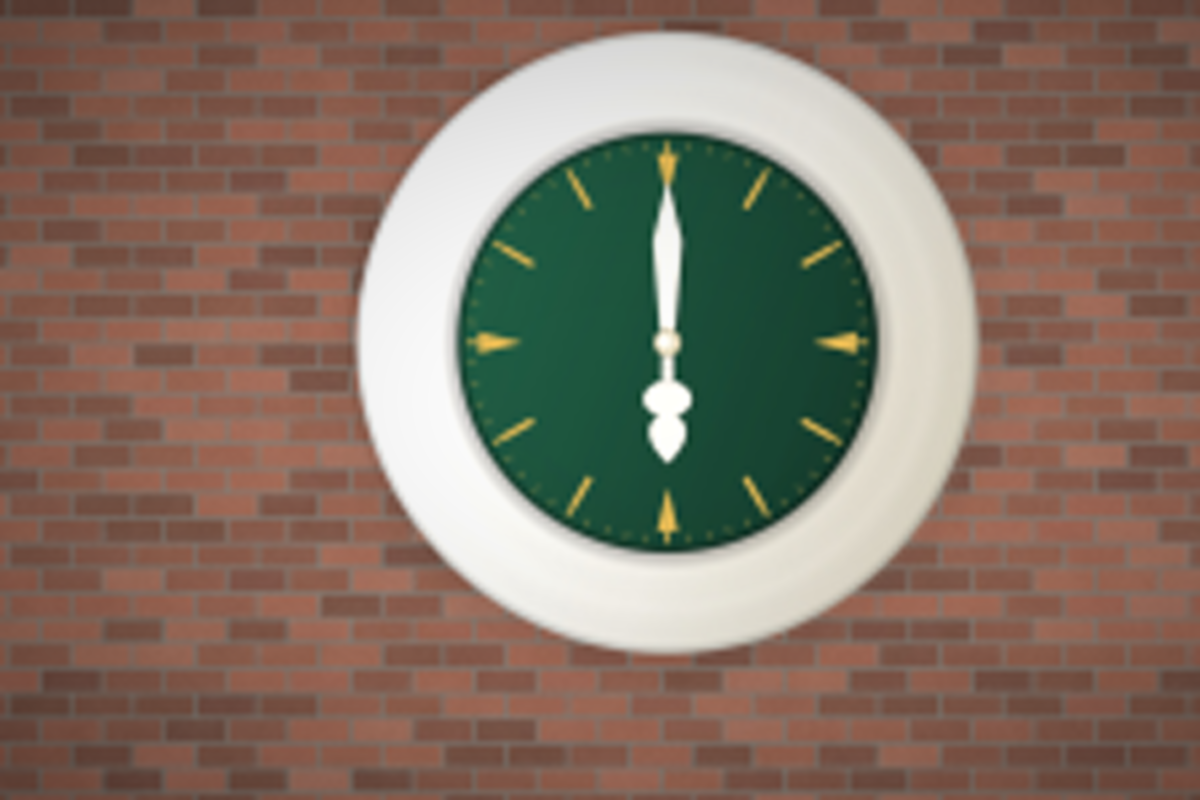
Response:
h=6 m=0
